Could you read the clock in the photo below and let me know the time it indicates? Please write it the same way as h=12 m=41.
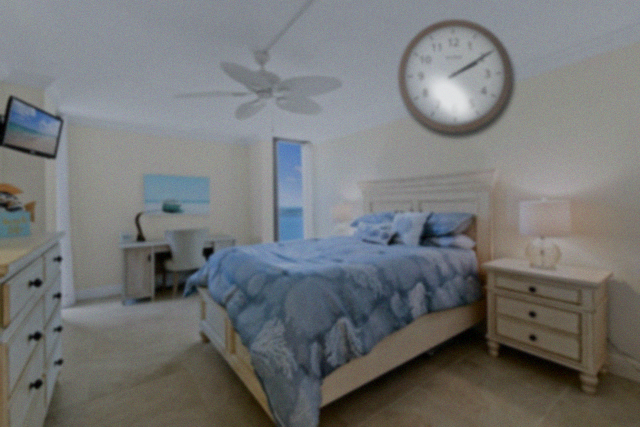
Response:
h=2 m=10
